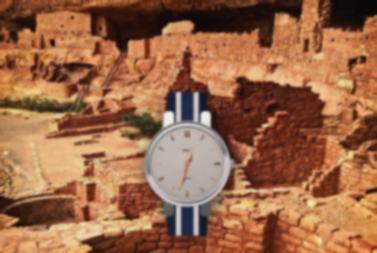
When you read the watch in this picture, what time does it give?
12:33
